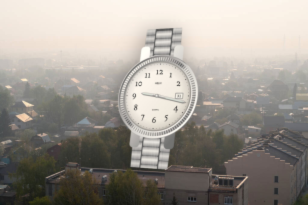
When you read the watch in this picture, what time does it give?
9:17
